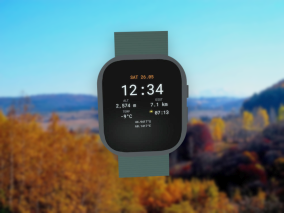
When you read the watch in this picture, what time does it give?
12:34
